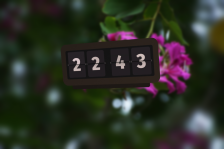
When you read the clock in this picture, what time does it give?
22:43
